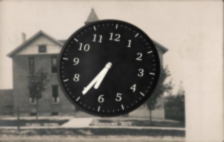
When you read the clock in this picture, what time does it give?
6:35
